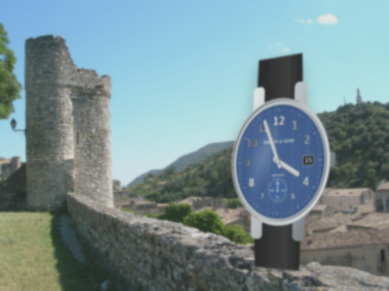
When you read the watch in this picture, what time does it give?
3:56
